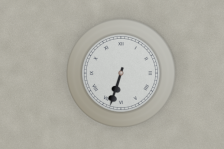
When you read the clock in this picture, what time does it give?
6:33
